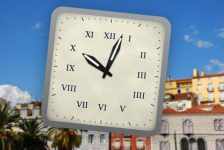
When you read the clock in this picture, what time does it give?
10:03
